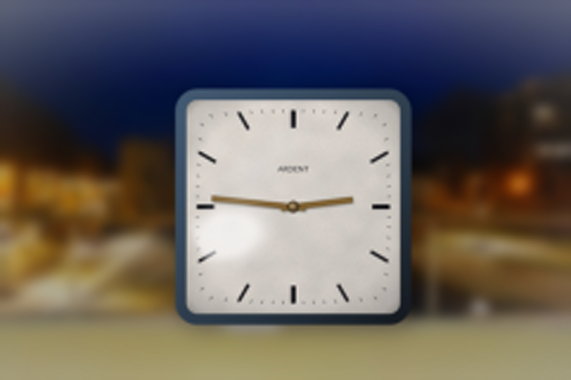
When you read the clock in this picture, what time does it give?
2:46
